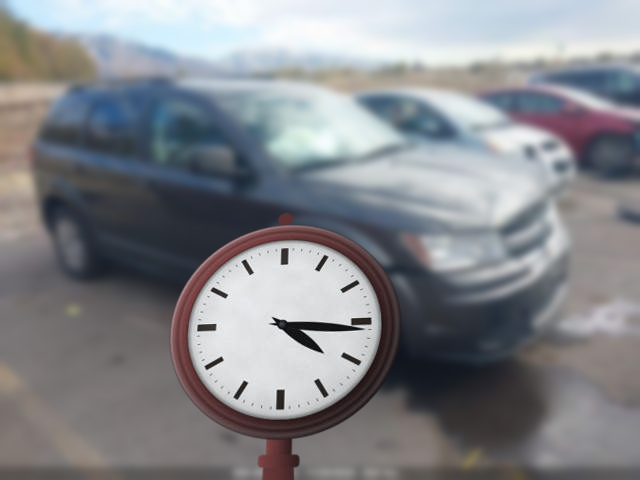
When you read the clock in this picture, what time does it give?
4:16
